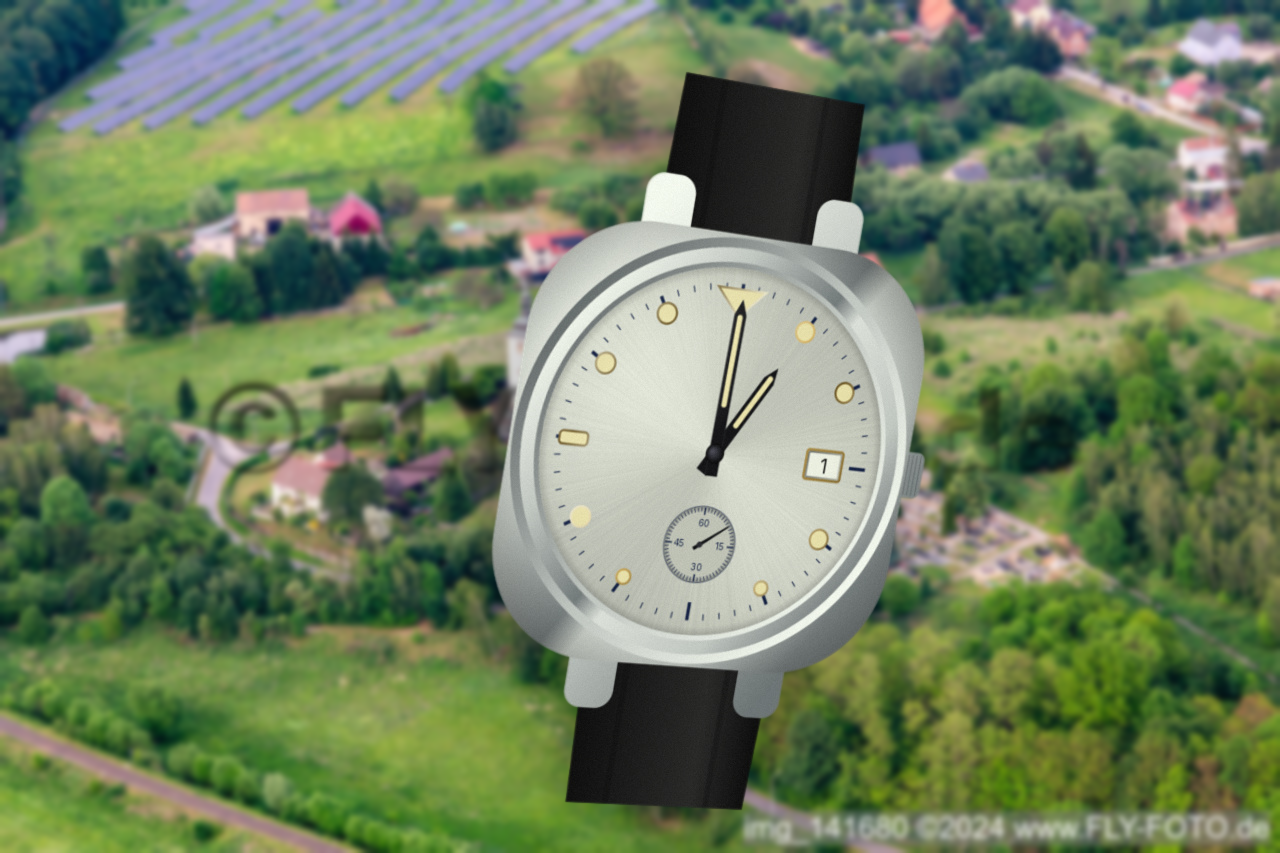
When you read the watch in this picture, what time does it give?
1:00:09
